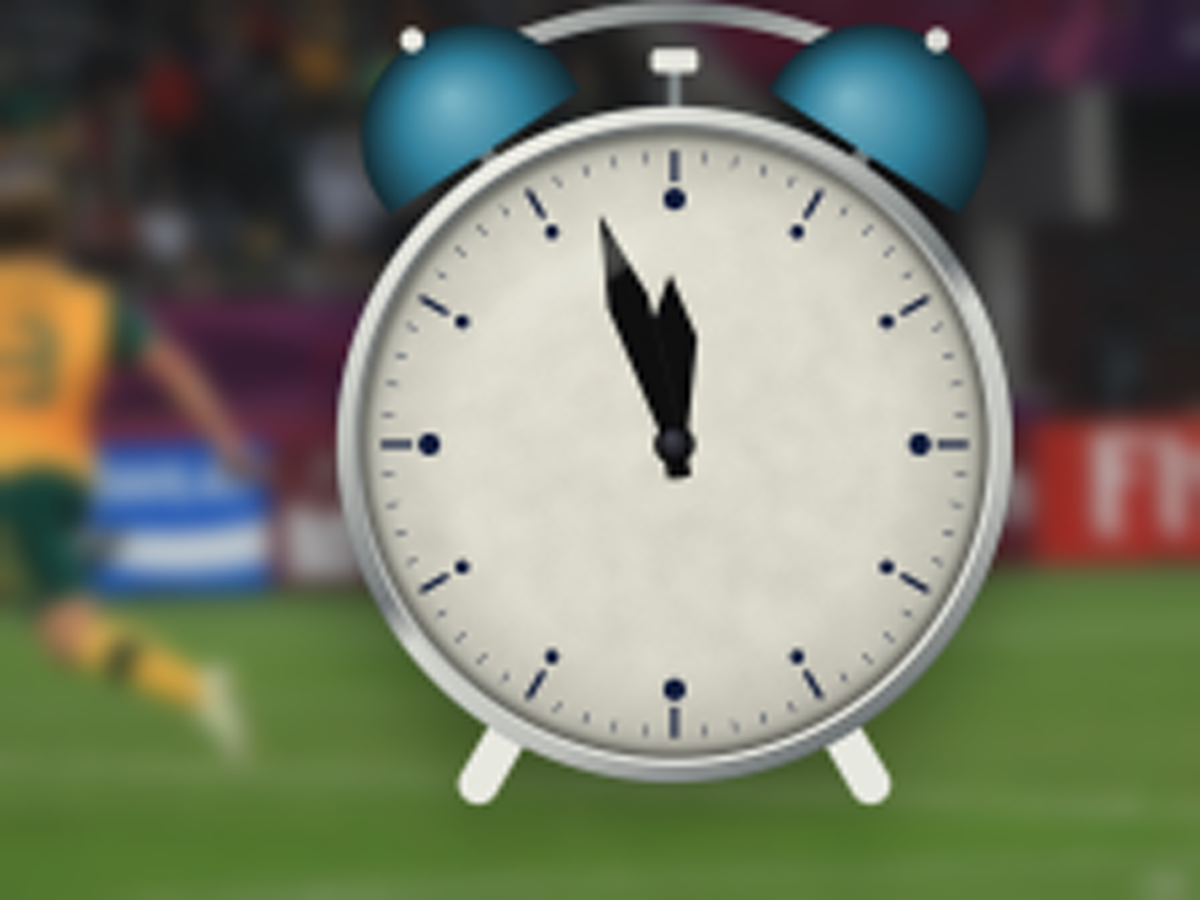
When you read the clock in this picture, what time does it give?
11:57
